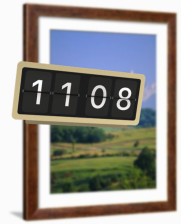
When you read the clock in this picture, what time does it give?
11:08
